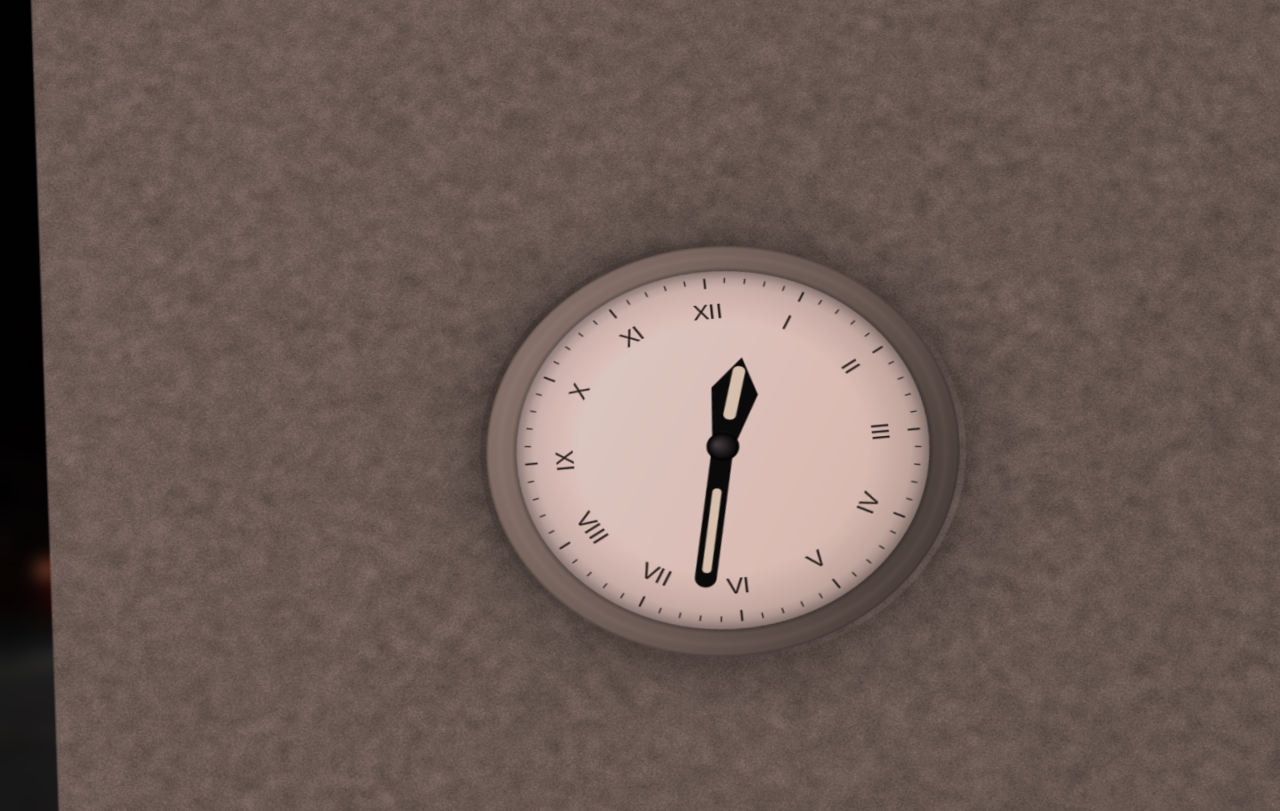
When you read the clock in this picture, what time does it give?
12:32
